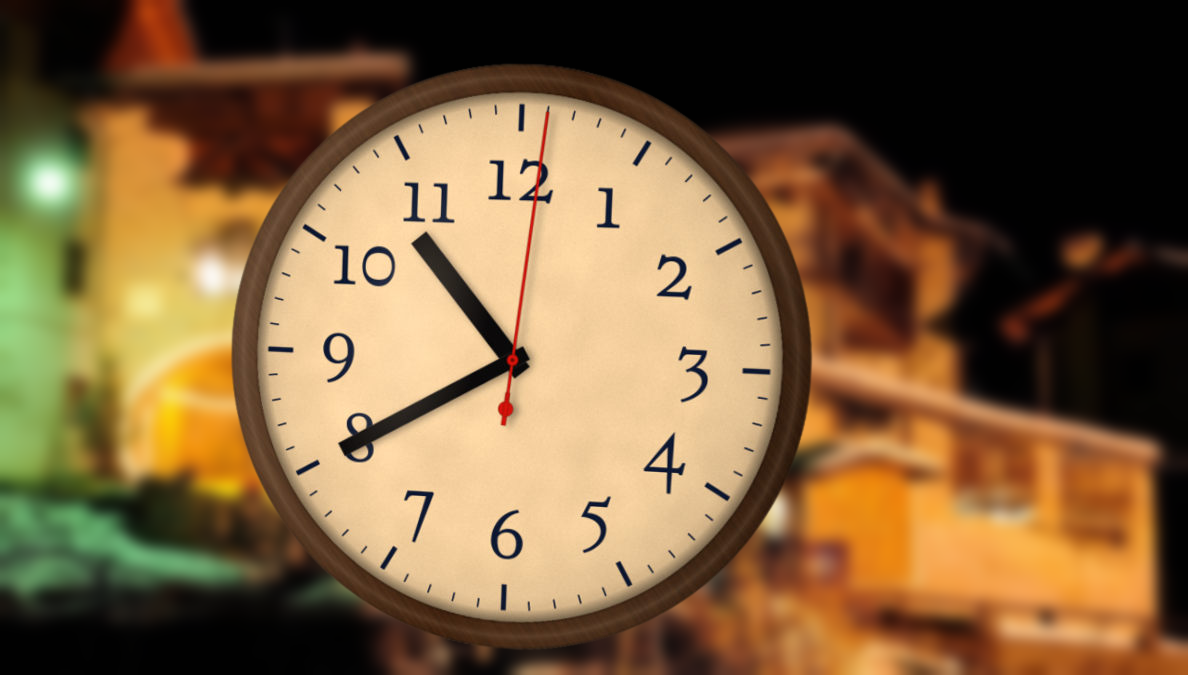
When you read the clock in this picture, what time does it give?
10:40:01
